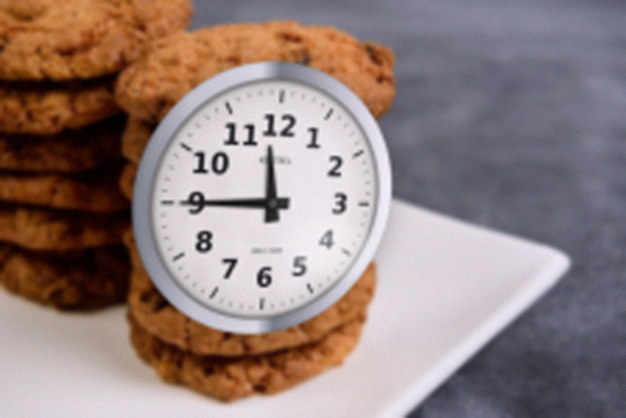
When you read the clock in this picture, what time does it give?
11:45
